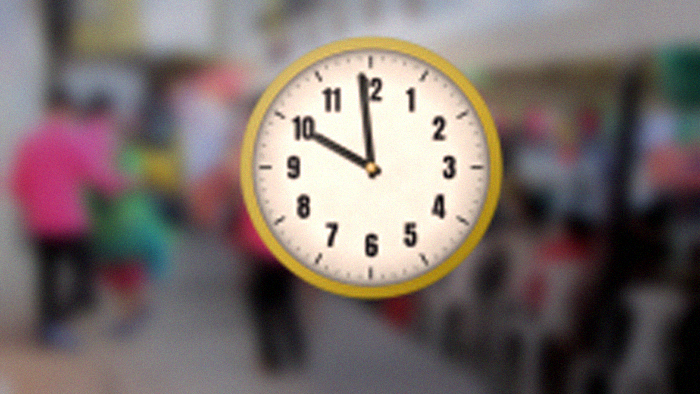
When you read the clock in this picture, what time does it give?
9:59
